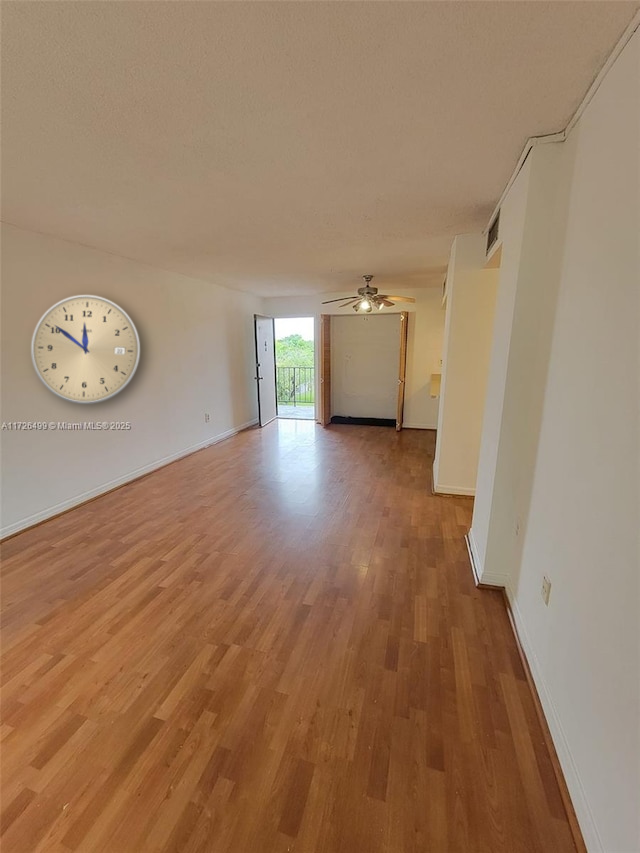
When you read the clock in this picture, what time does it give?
11:51
